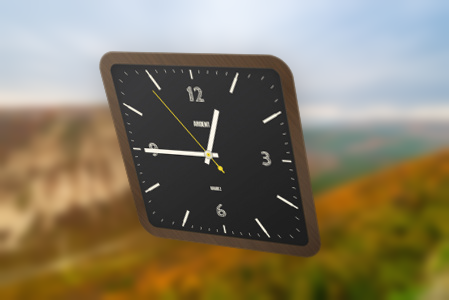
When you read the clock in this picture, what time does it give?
12:44:54
